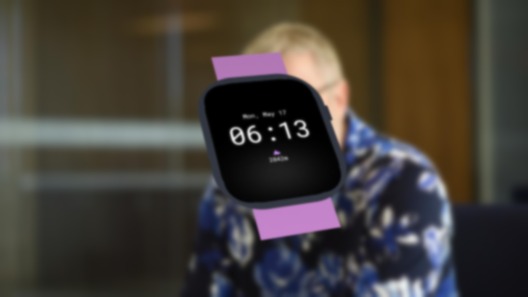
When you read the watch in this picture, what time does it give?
6:13
